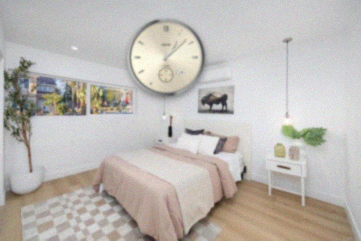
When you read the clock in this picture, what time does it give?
1:08
